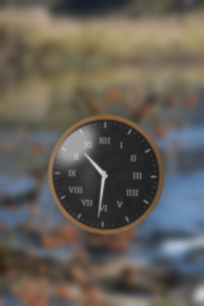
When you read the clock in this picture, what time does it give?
10:31
